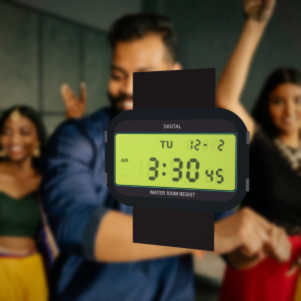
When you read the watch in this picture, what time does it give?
3:30:45
